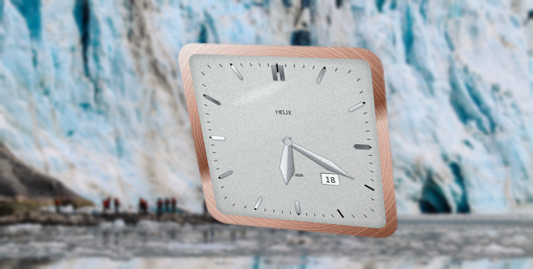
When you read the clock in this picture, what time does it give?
6:20
